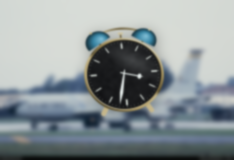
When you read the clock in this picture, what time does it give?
3:32
